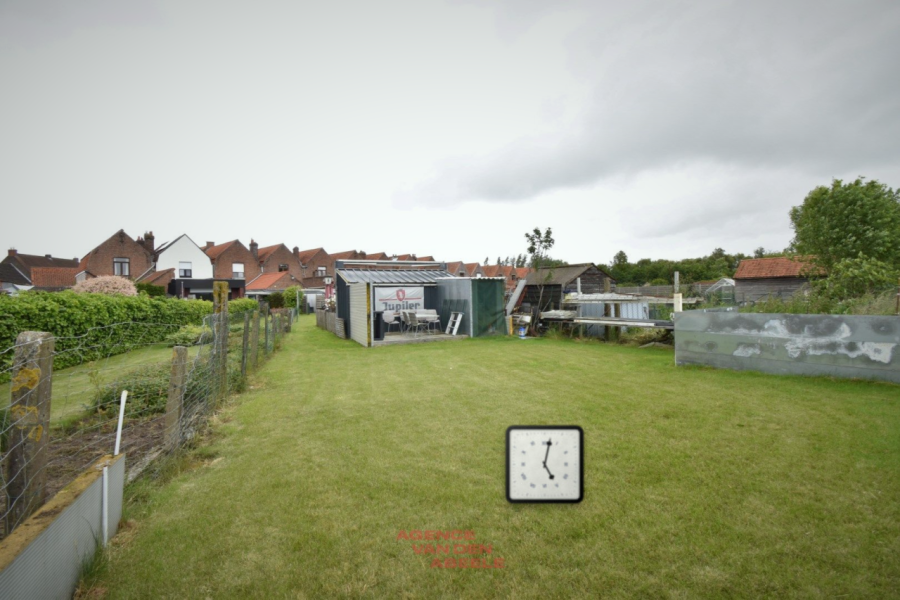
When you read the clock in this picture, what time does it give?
5:02
